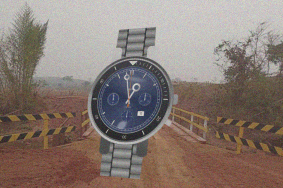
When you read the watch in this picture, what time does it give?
12:58
